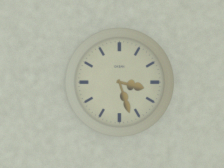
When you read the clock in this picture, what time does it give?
3:27
